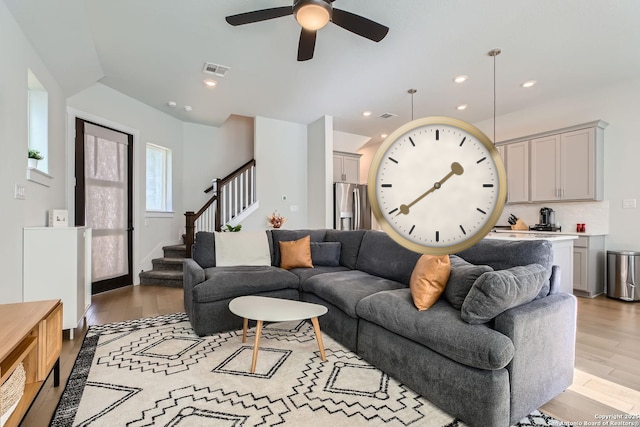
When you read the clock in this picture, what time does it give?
1:39
